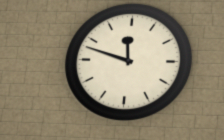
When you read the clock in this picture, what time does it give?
11:48
